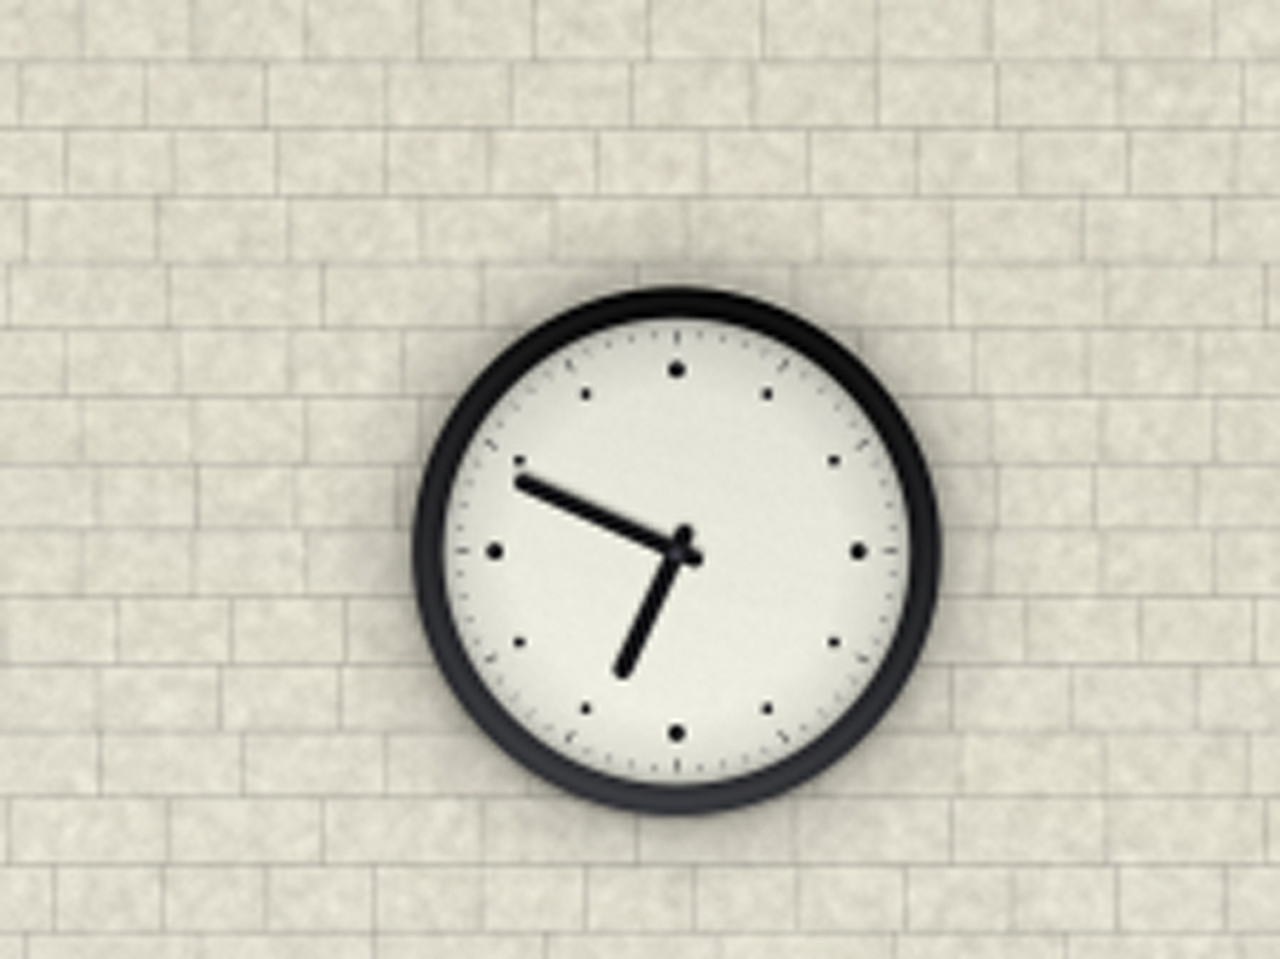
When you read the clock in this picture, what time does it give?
6:49
